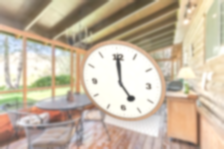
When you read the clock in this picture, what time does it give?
5:00
